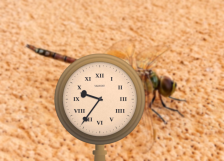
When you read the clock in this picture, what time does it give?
9:36
